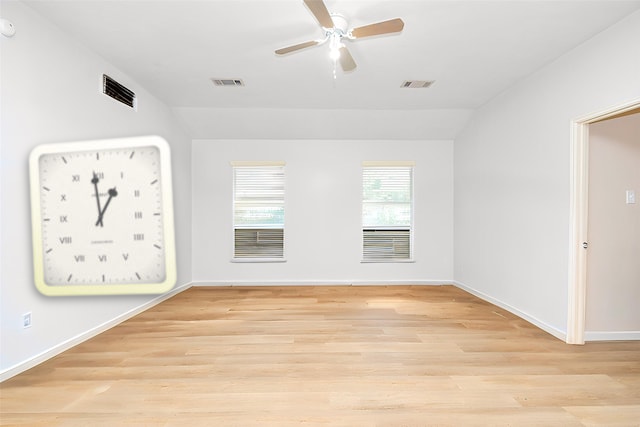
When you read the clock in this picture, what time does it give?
12:59
